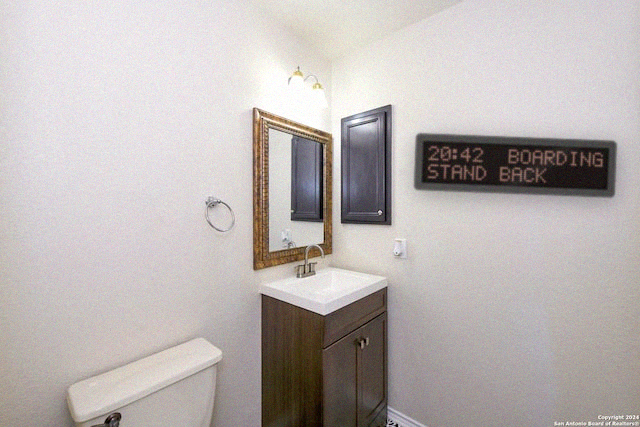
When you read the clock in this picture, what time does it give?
20:42
